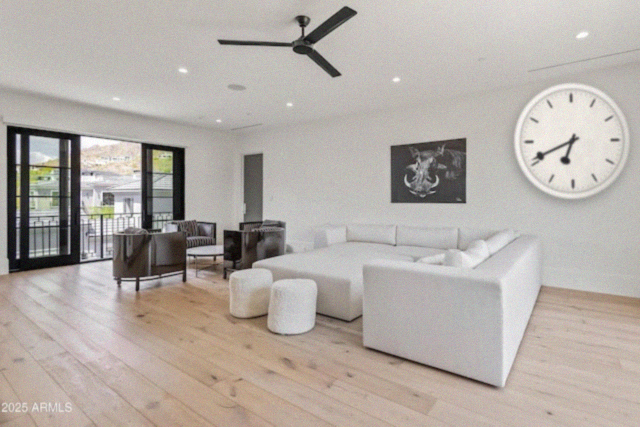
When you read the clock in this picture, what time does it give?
6:41
